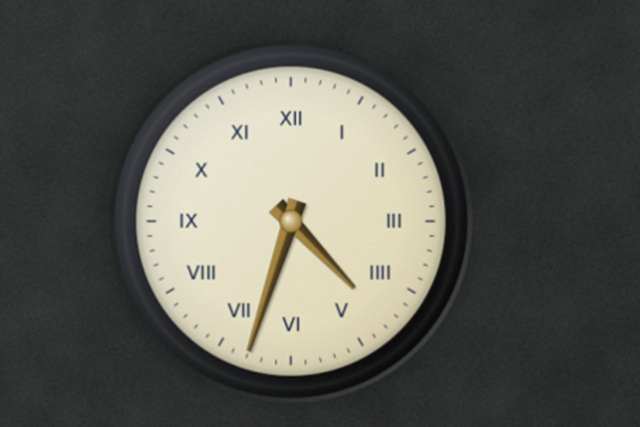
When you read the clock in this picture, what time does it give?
4:33
